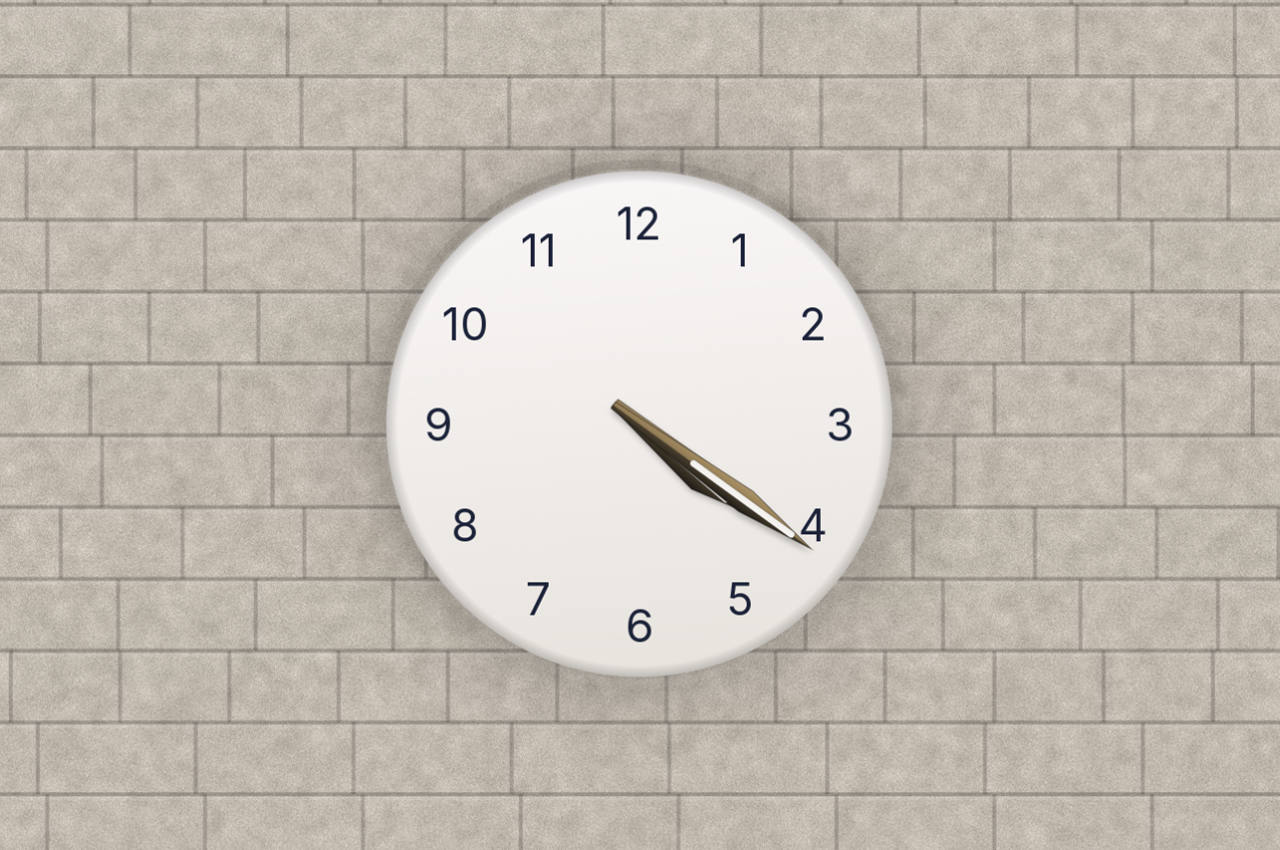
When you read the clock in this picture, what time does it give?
4:21
